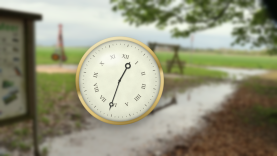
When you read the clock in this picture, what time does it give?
12:31
